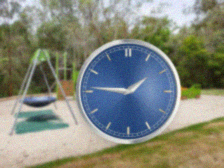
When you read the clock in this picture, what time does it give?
1:46
